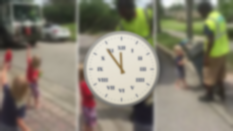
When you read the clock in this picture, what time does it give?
11:54
